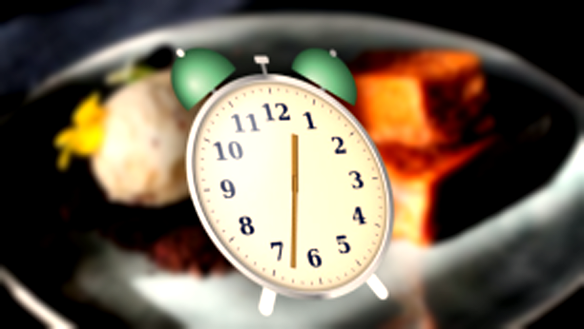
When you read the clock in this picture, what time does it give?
12:33
